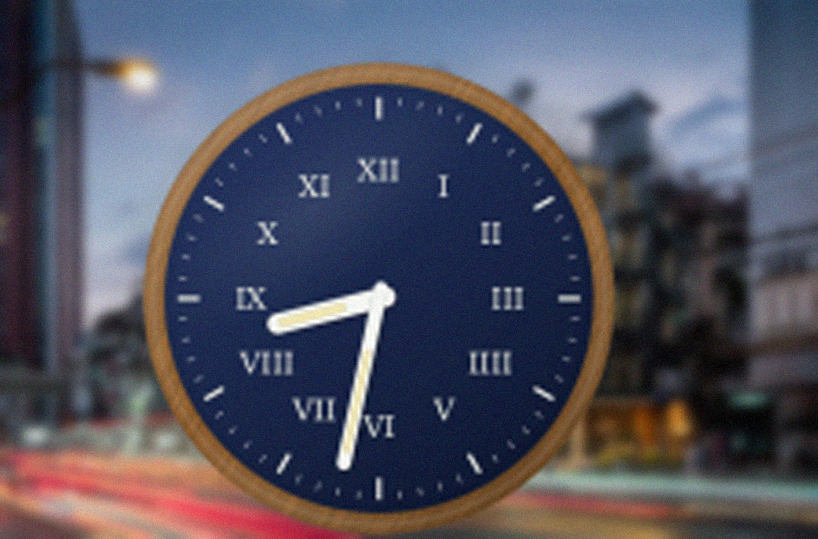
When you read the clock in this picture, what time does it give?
8:32
